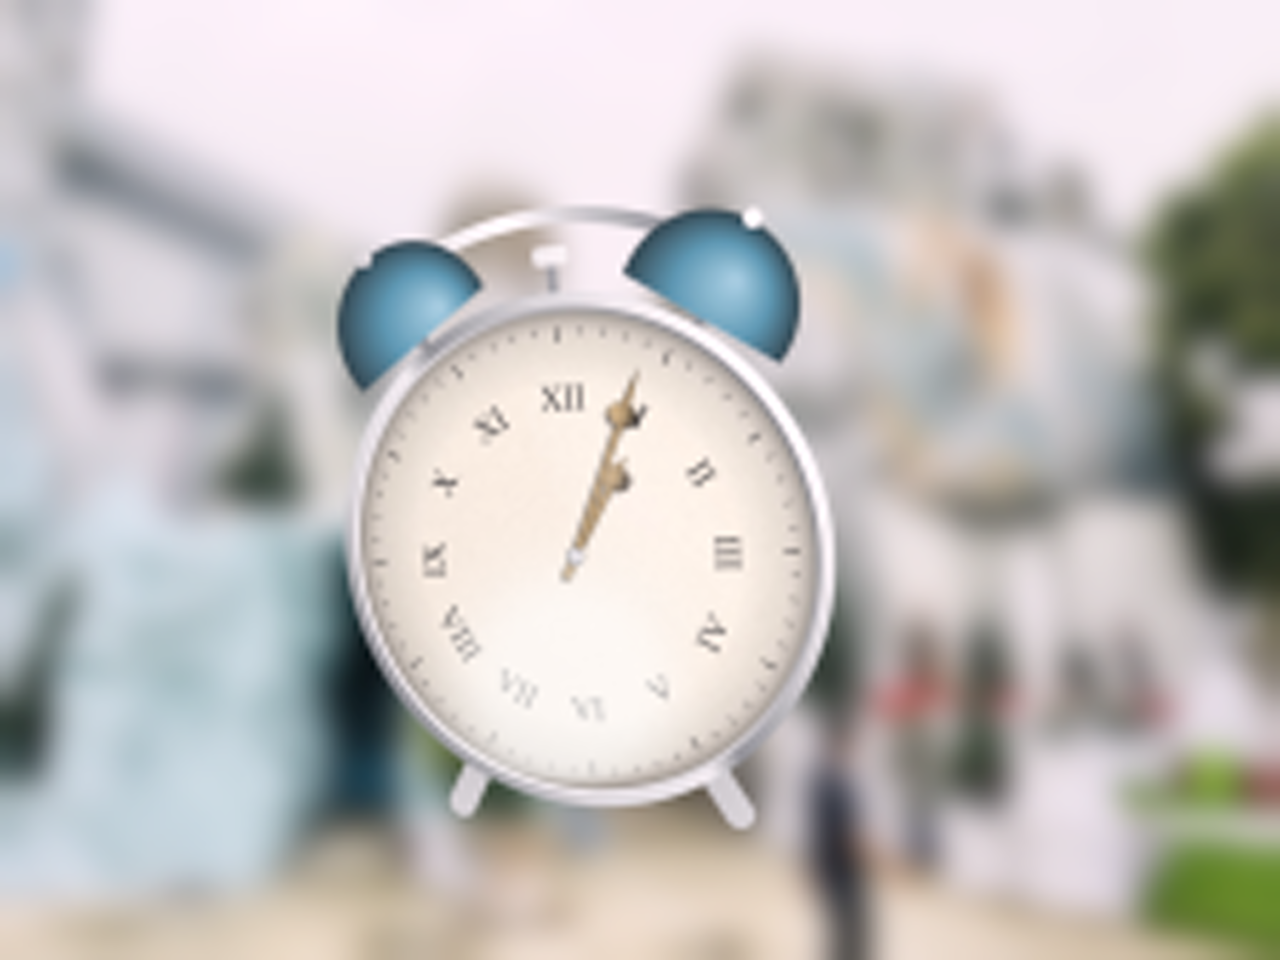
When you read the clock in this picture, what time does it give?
1:04
